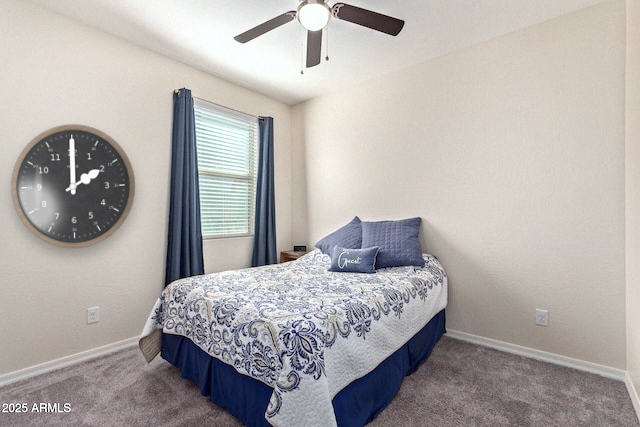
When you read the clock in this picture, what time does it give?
2:00
